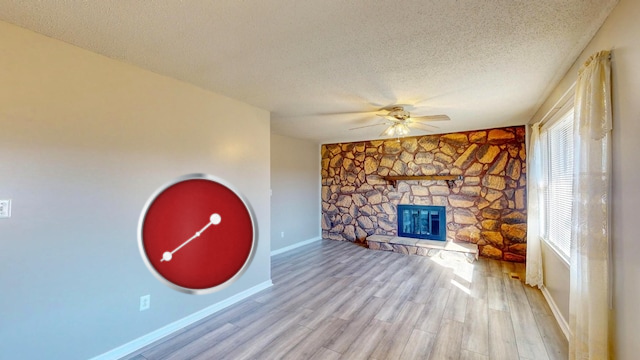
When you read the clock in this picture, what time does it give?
1:39
